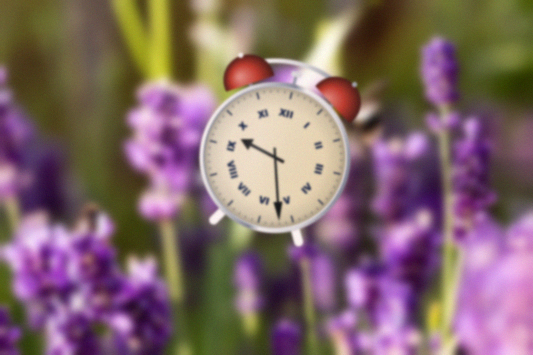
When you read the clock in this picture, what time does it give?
9:27
